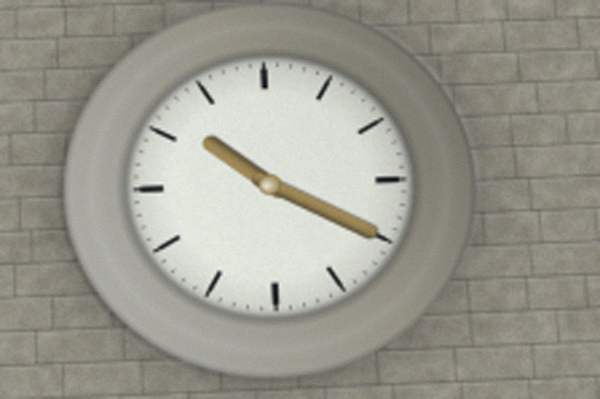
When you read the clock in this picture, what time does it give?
10:20
